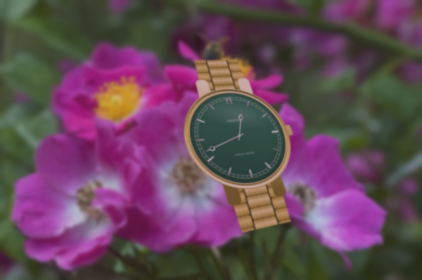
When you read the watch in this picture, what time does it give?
12:42
